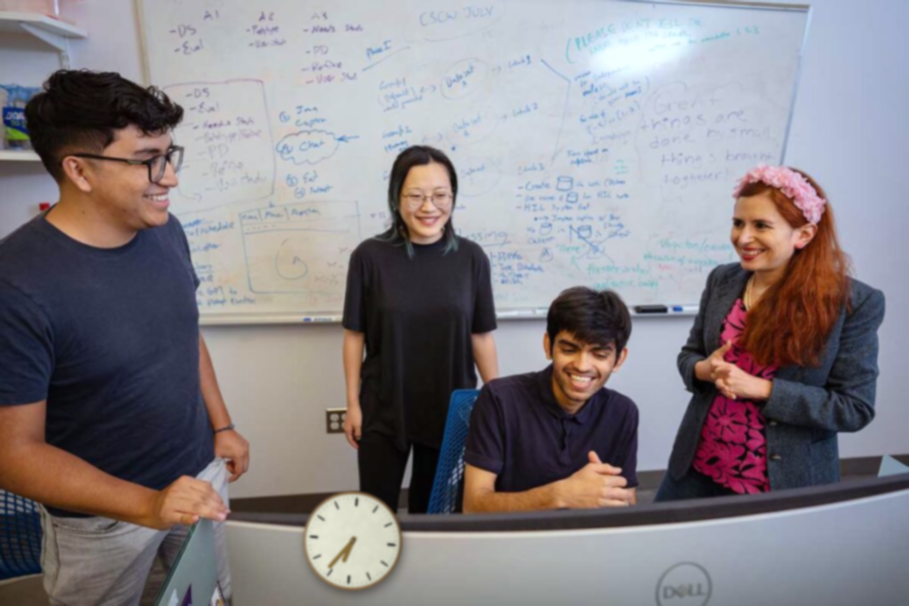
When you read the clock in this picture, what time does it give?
6:36
